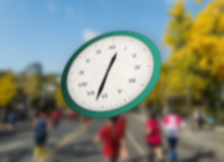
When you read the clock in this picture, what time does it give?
12:32
